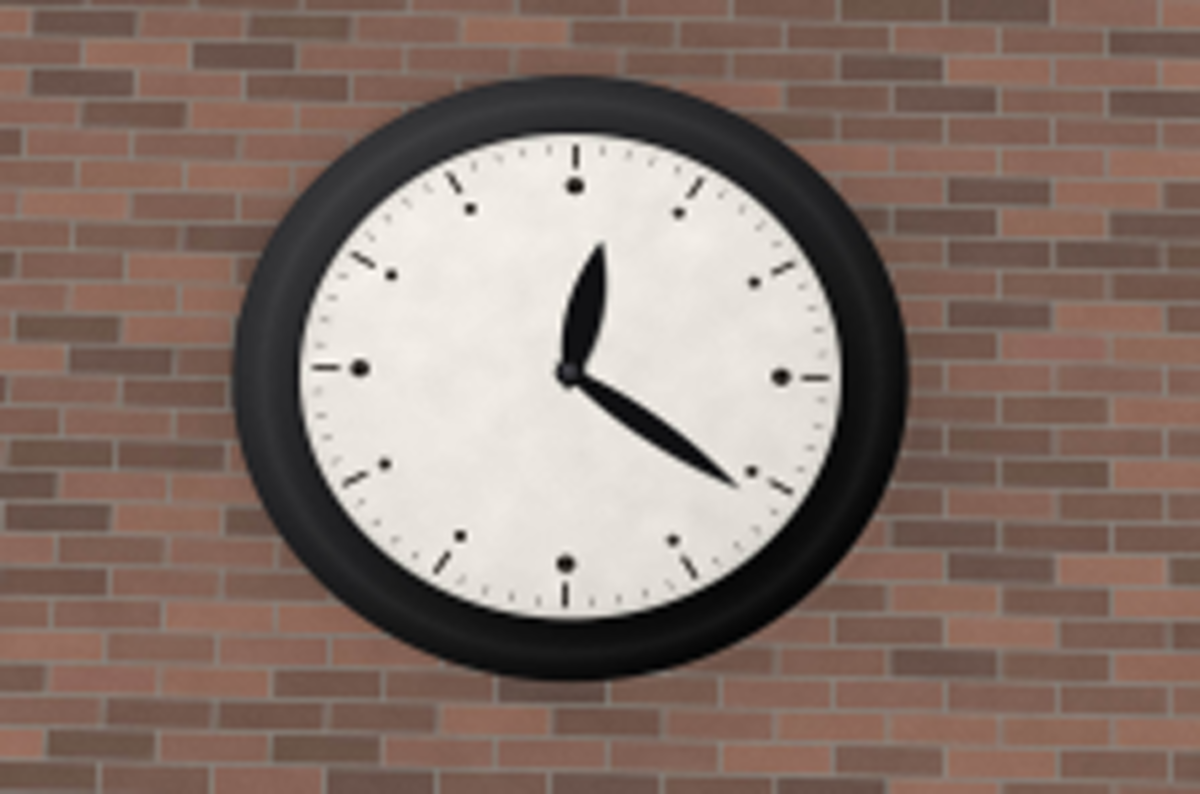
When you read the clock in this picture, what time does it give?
12:21
